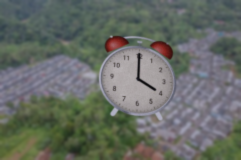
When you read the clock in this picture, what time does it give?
4:00
